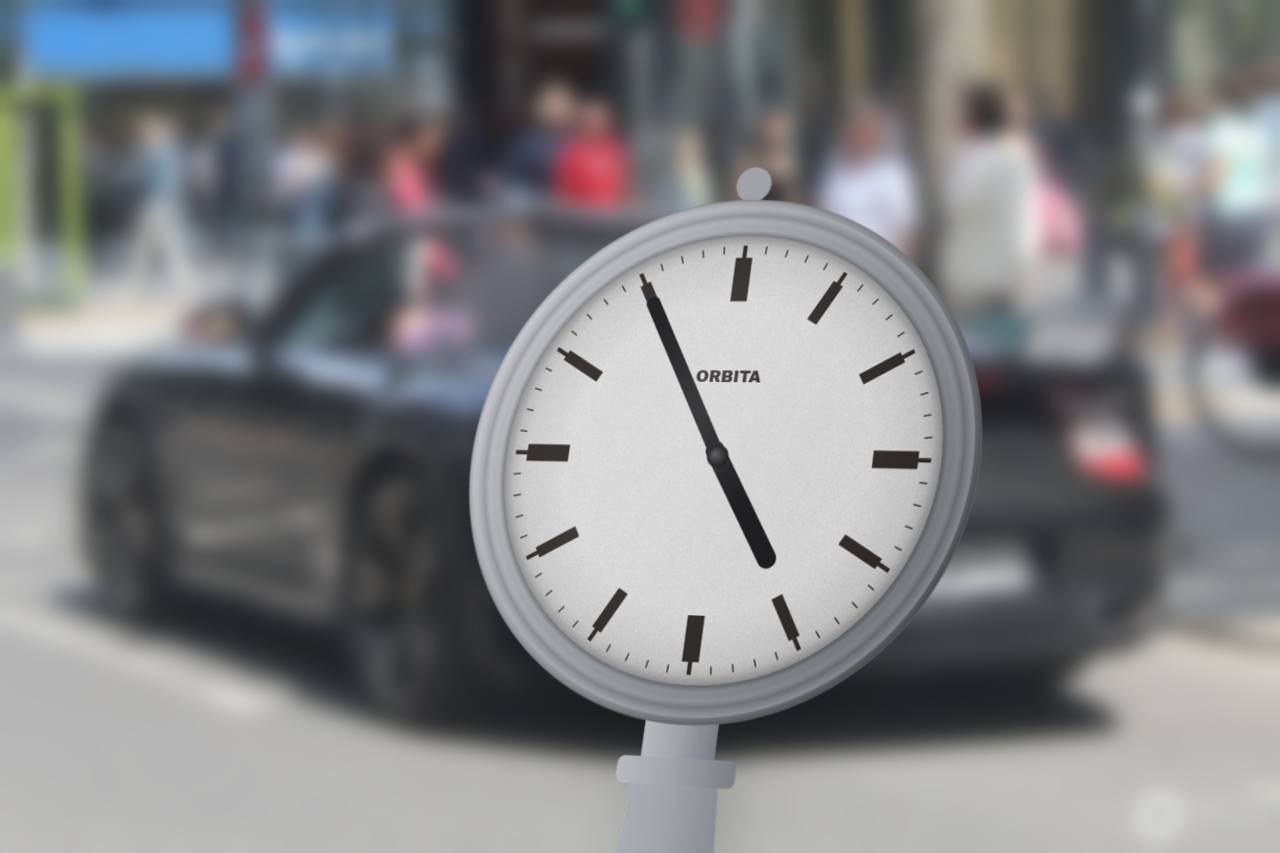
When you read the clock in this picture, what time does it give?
4:55
